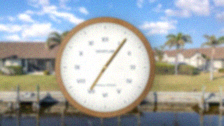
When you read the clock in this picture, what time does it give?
7:06
